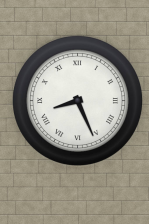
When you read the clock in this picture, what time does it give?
8:26
